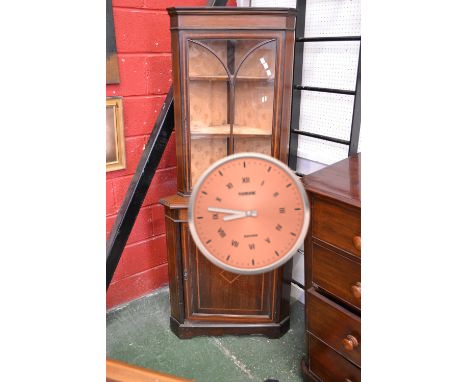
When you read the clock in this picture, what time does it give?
8:47
